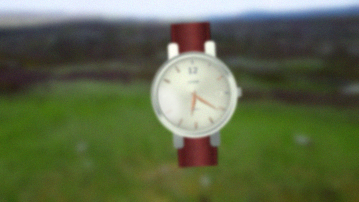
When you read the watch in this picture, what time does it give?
6:21
